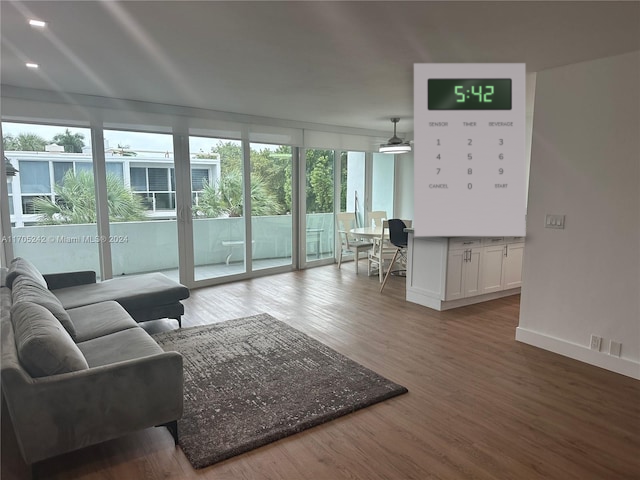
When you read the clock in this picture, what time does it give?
5:42
